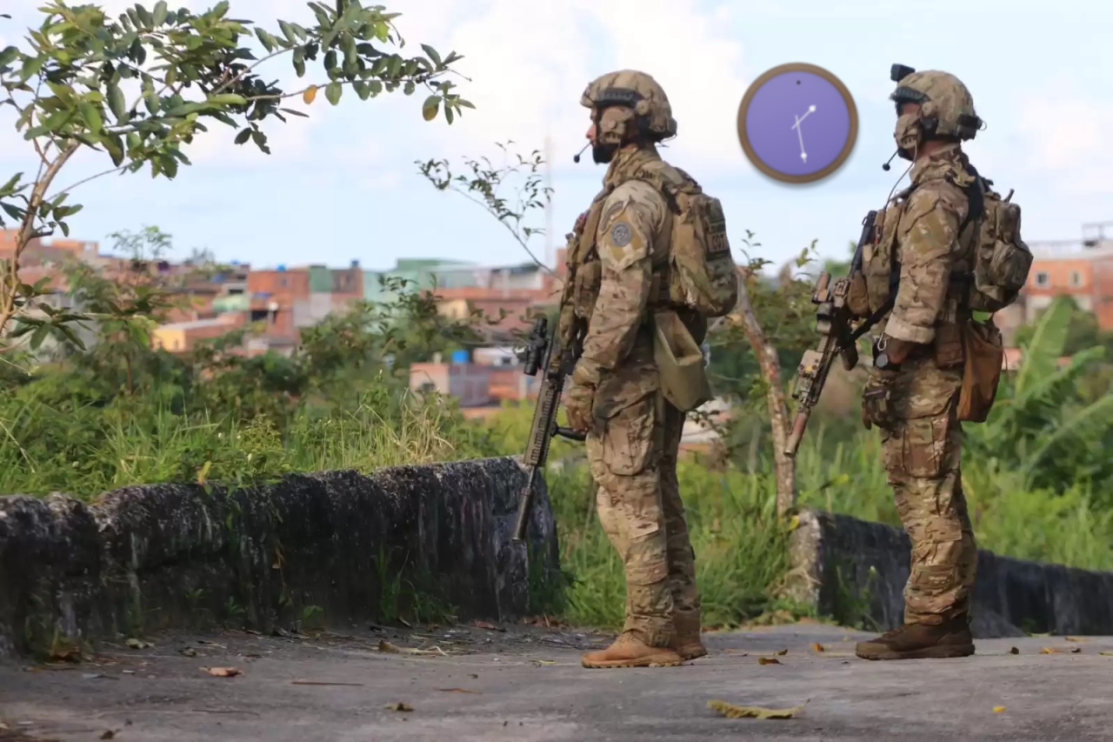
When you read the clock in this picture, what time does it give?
1:28
